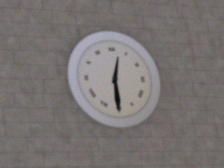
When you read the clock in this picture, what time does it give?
12:30
